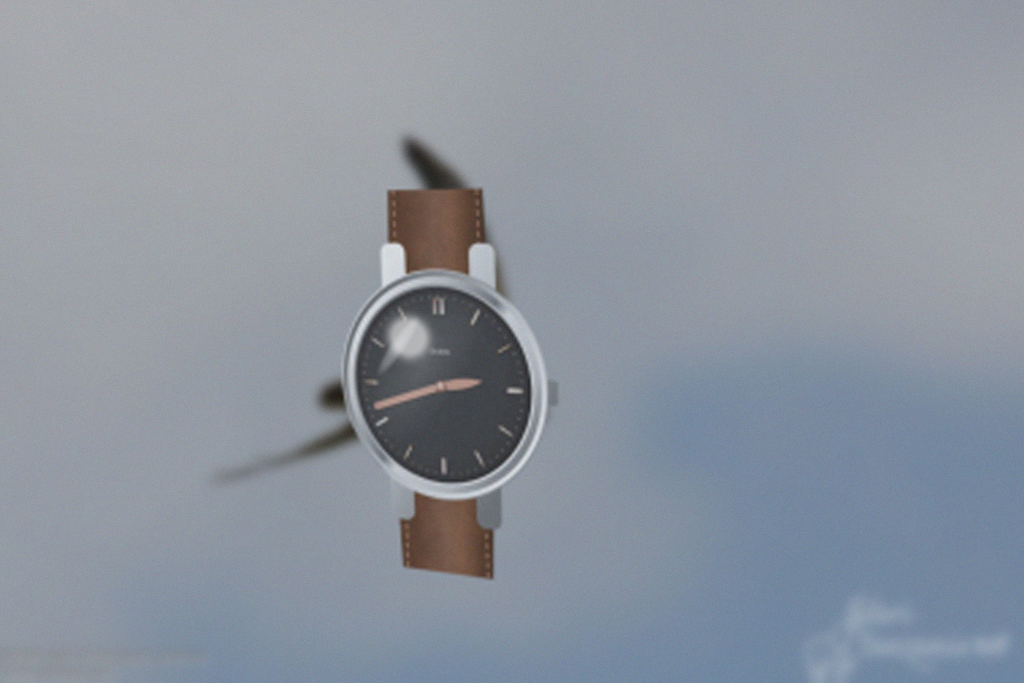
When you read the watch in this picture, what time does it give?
2:42
